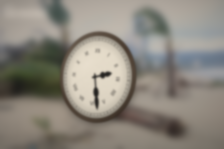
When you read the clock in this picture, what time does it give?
2:28
